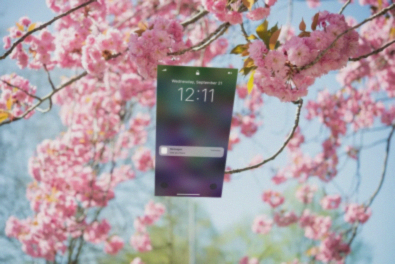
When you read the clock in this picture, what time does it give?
12:11
